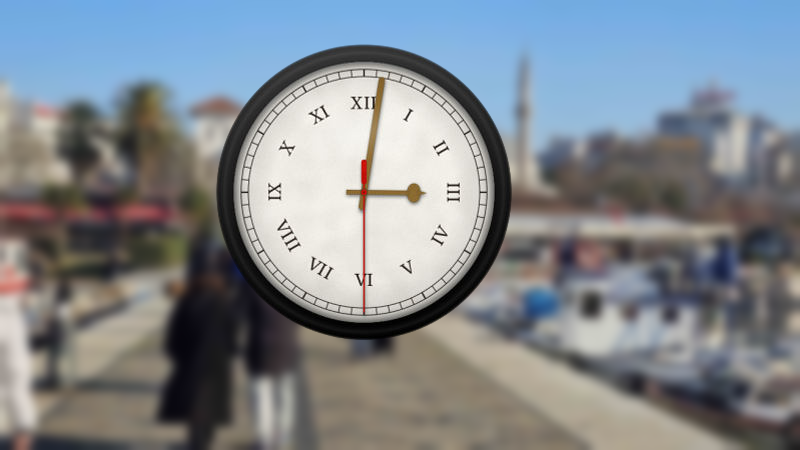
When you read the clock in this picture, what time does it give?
3:01:30
